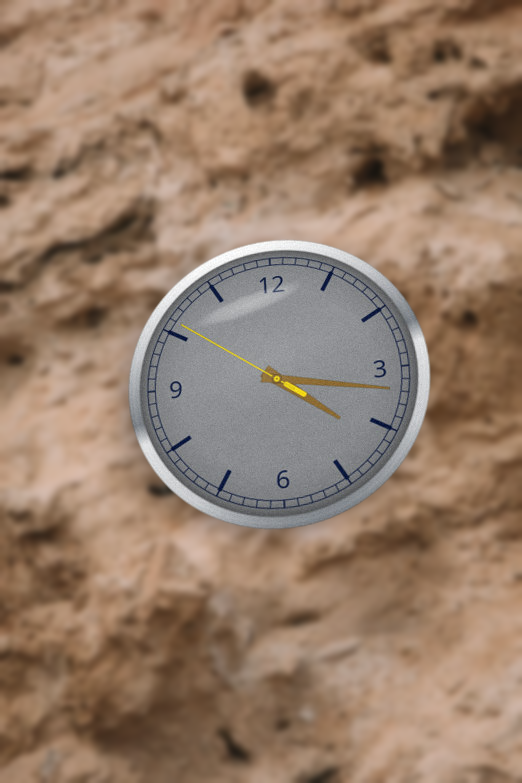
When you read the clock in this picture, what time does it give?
4:16:51
